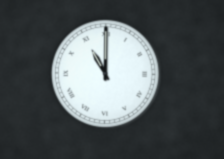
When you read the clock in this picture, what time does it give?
11:00
